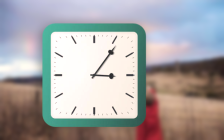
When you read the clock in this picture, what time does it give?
3:06
